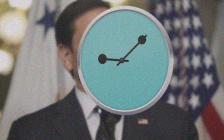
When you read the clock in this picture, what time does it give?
9:08
